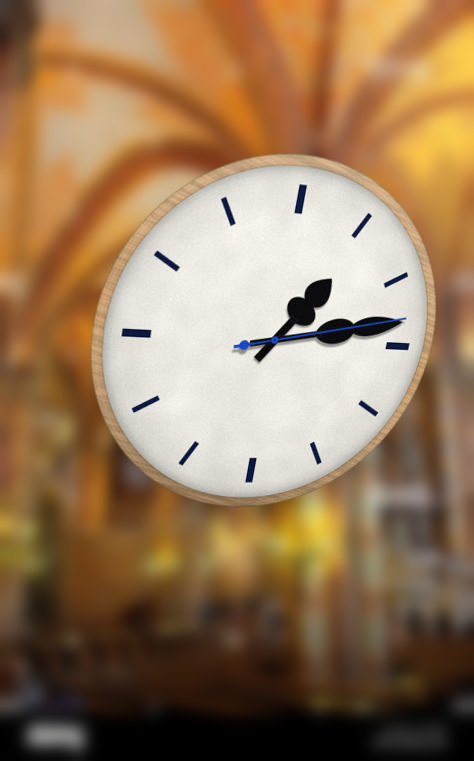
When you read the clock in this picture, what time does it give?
1:13:13
